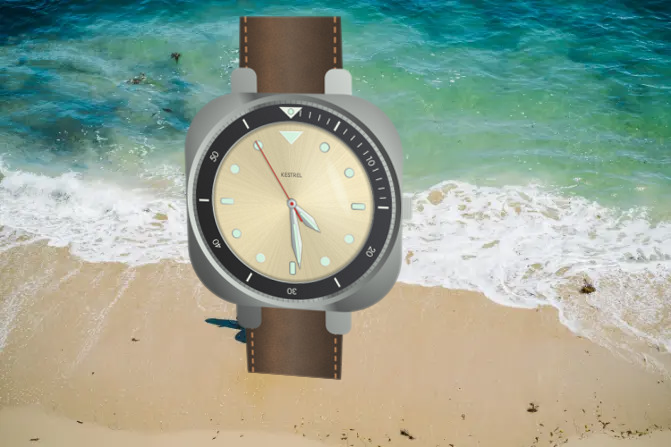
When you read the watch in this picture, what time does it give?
4:28:55
